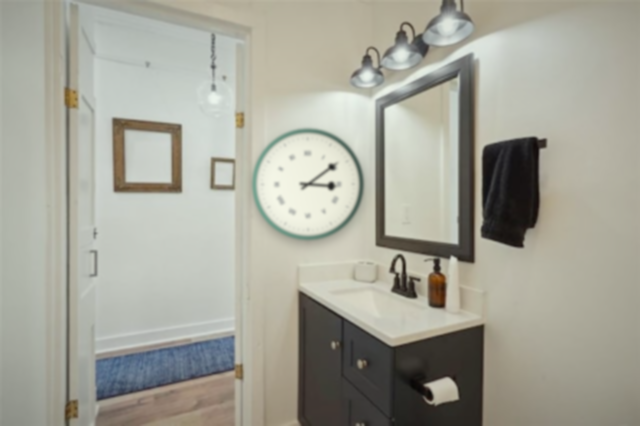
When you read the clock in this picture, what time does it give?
3:09
